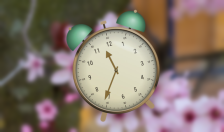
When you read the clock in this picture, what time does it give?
11:36
